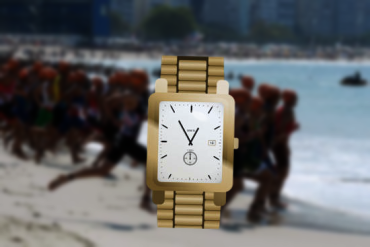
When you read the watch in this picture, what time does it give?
12:55
